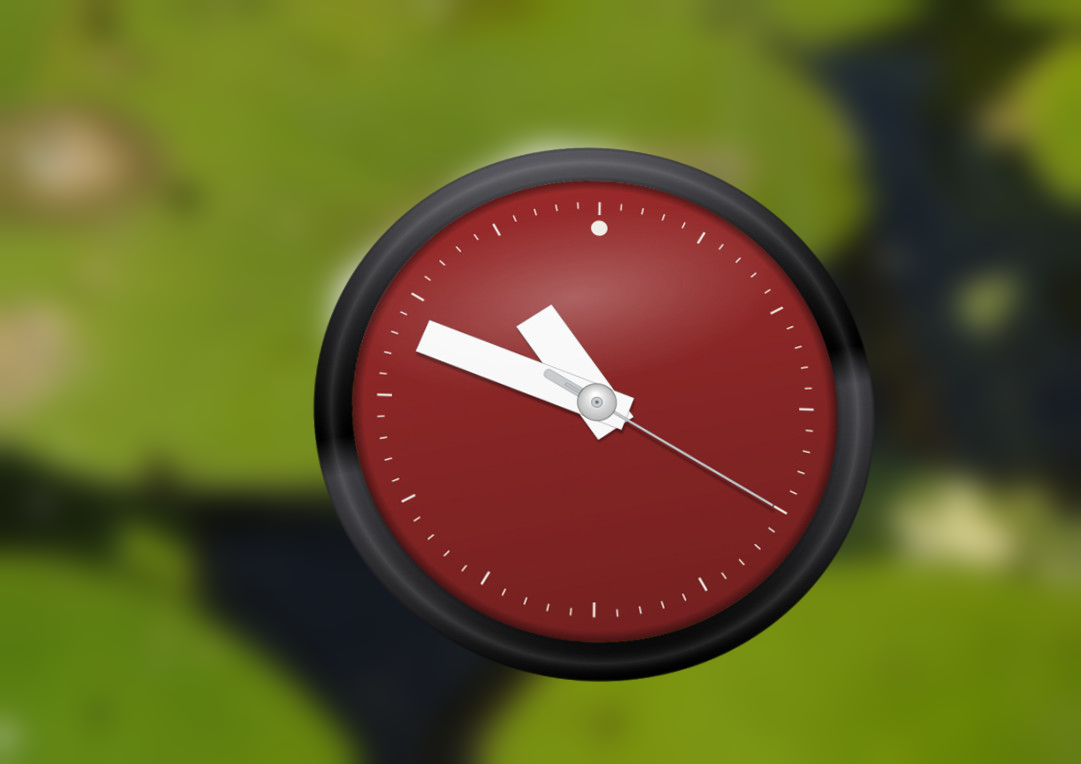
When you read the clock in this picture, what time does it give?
10:48:20
